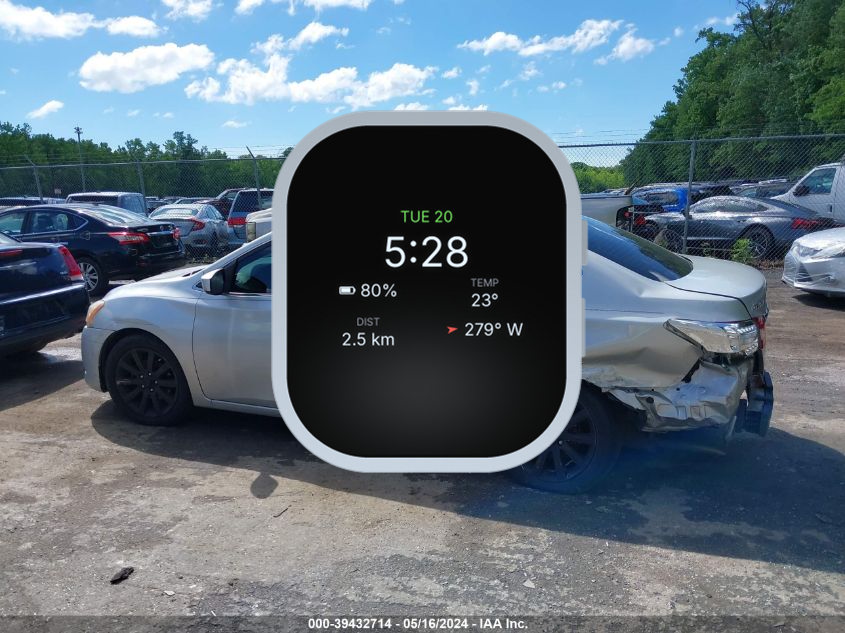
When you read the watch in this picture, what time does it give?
5:28
